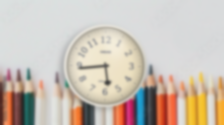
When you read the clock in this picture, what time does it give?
5:44
